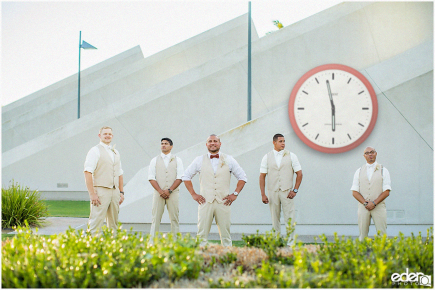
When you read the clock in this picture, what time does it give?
5:58
